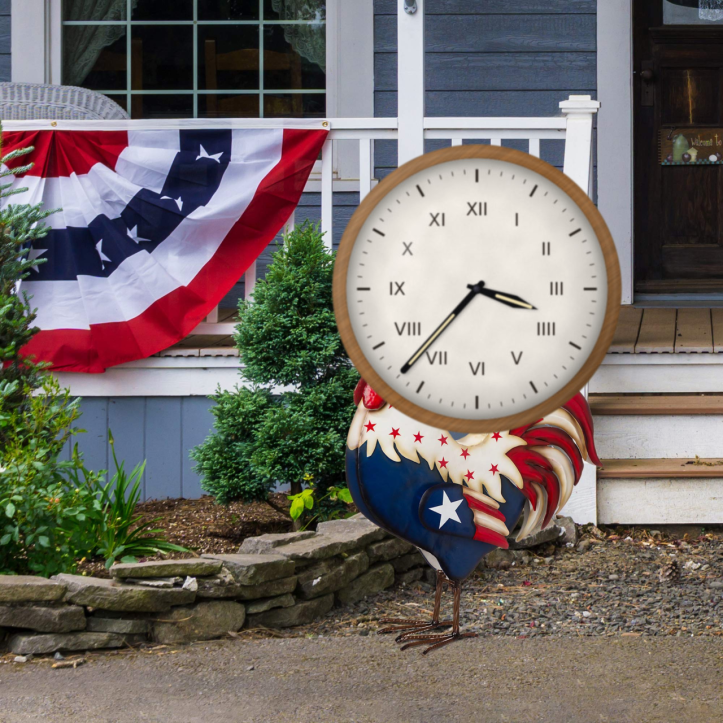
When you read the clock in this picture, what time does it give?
3:37
